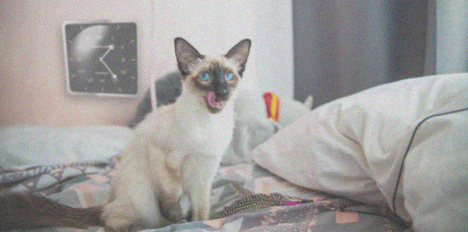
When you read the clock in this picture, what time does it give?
1:24
